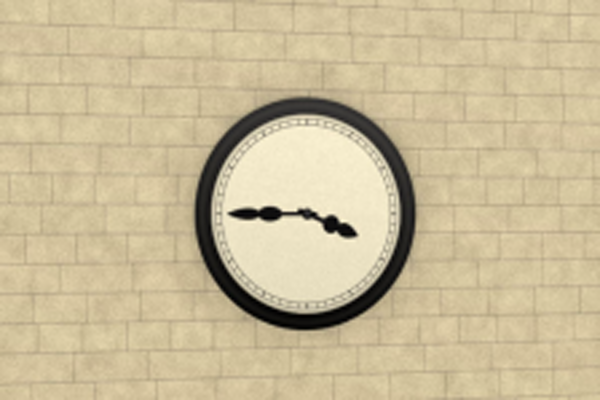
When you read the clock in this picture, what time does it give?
3:45
